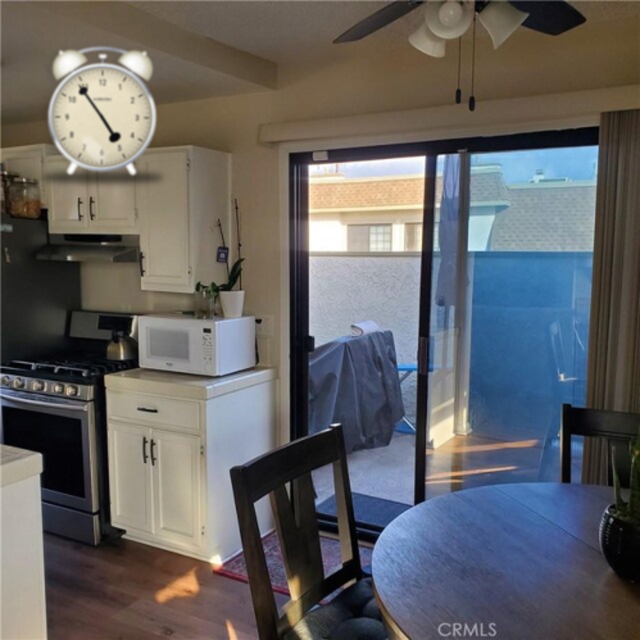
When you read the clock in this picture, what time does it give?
4:54
